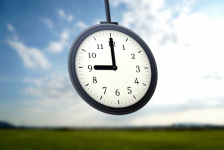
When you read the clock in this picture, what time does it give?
9:00
